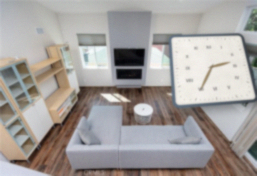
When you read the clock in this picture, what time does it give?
2:35
